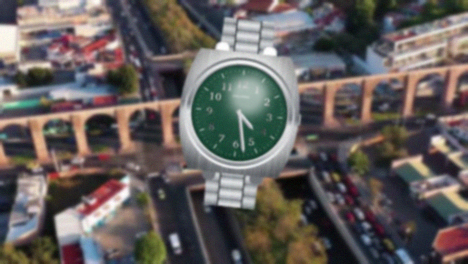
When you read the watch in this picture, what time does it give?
4:28
